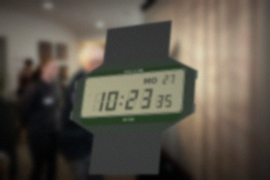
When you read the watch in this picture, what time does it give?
10:23:35
